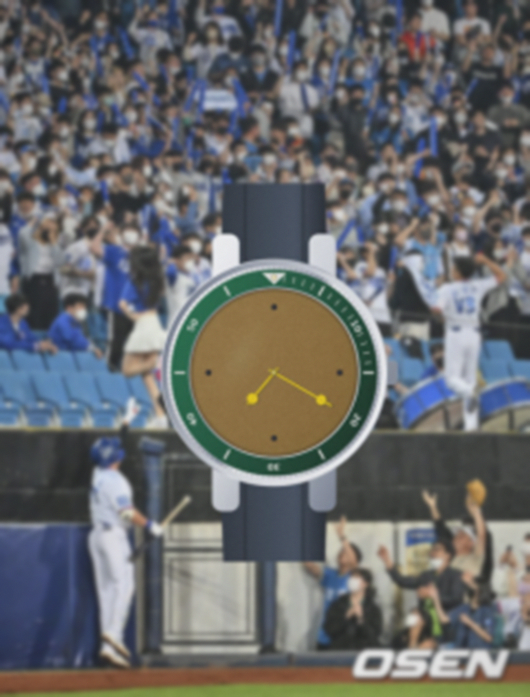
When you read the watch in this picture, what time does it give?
7:20
